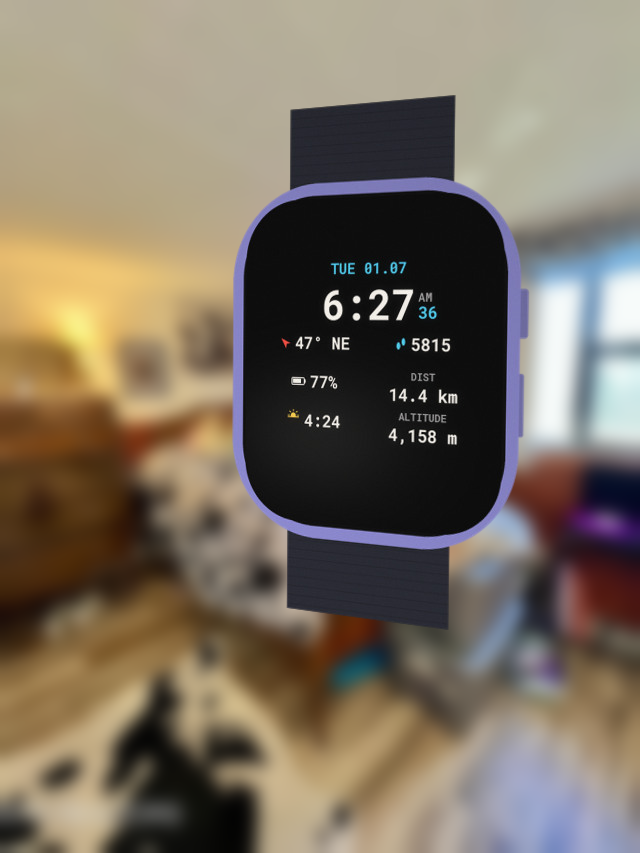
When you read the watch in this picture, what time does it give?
6:27:36
